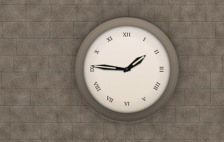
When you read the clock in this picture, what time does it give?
1:46
